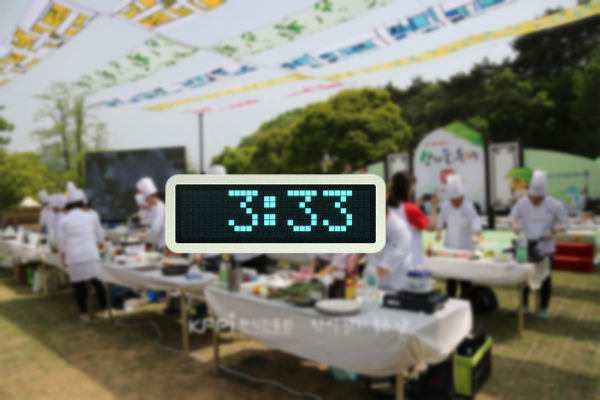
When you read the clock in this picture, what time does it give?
3:33
